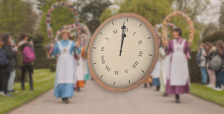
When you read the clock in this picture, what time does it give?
11:59
